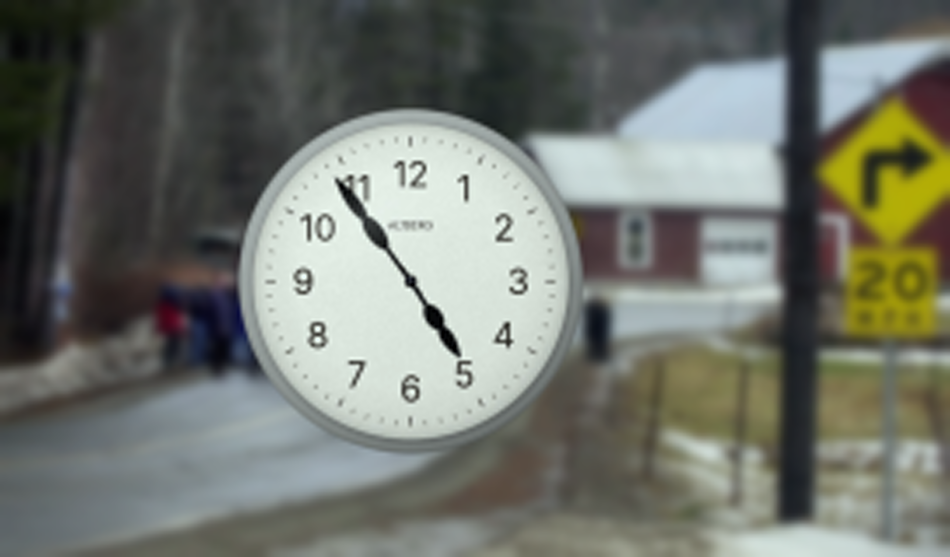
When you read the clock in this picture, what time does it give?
4:54
